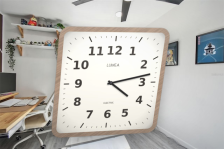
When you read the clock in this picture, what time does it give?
4:13
